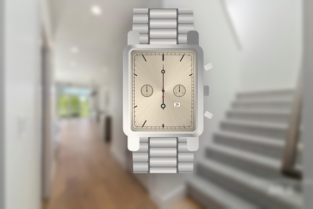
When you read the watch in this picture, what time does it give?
6:00
